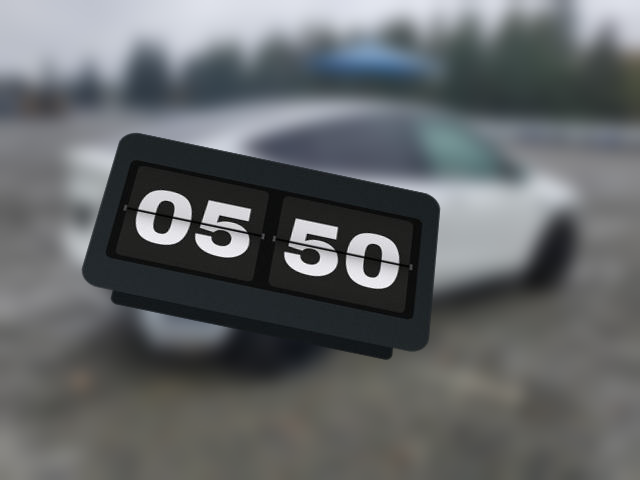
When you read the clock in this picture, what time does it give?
5:50
